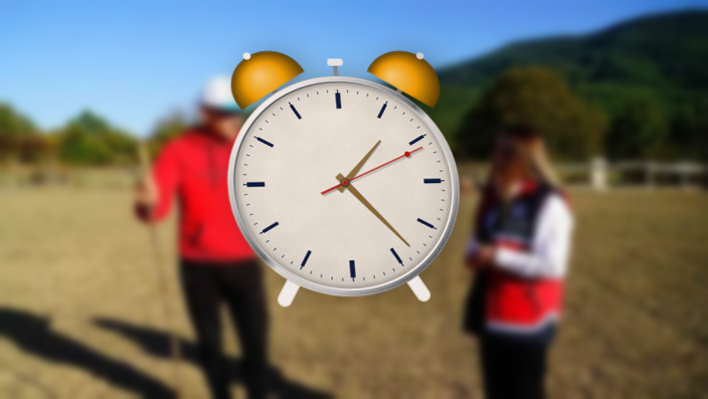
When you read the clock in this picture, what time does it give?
1:23:11
